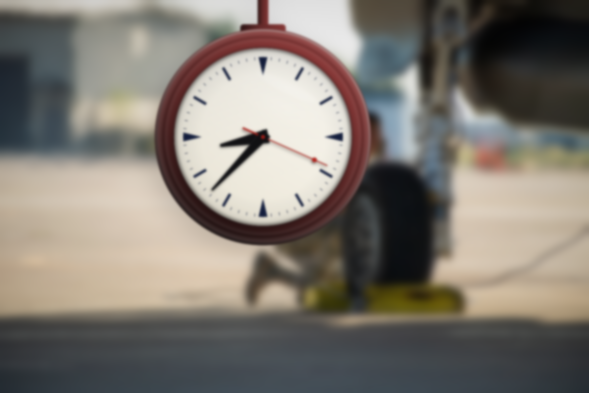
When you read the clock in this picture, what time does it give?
8:37:19
